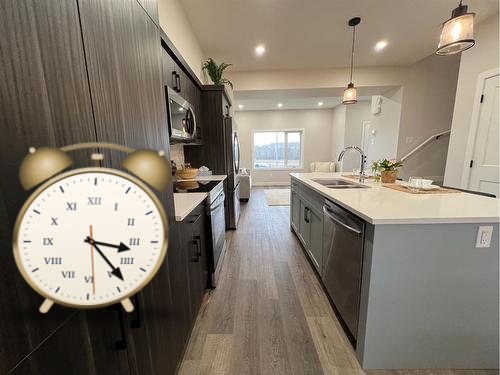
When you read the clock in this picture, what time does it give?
3:23:29
